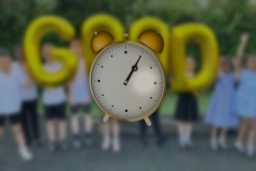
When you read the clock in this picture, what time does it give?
1:05
